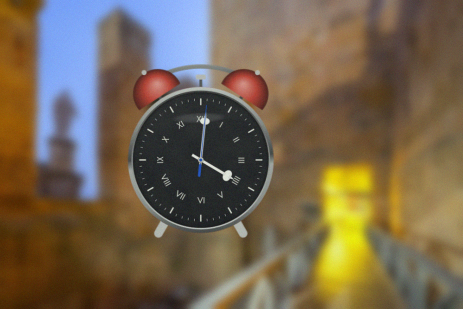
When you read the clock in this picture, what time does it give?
4:01:01
